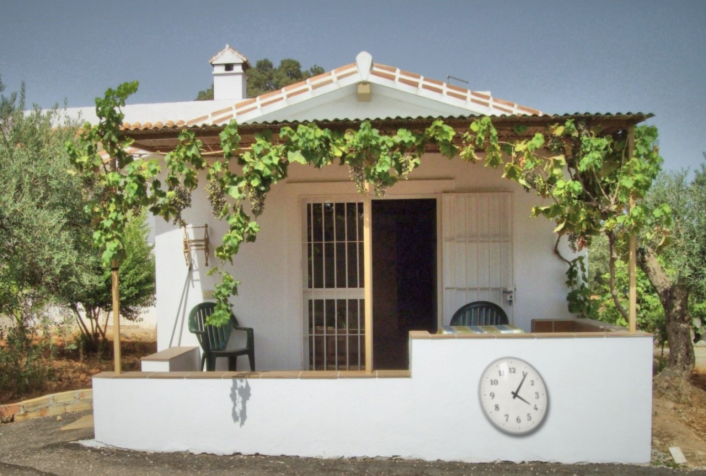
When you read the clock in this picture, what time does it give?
4:06
